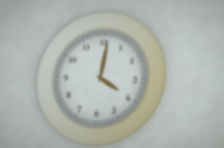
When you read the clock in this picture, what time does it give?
4:01
